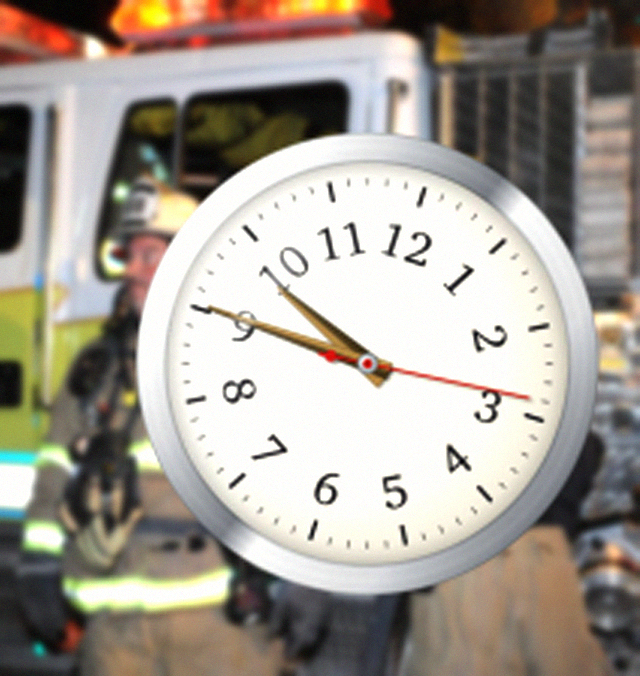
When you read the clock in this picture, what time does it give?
9:45:14
